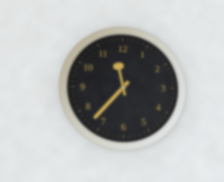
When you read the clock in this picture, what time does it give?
11:37
